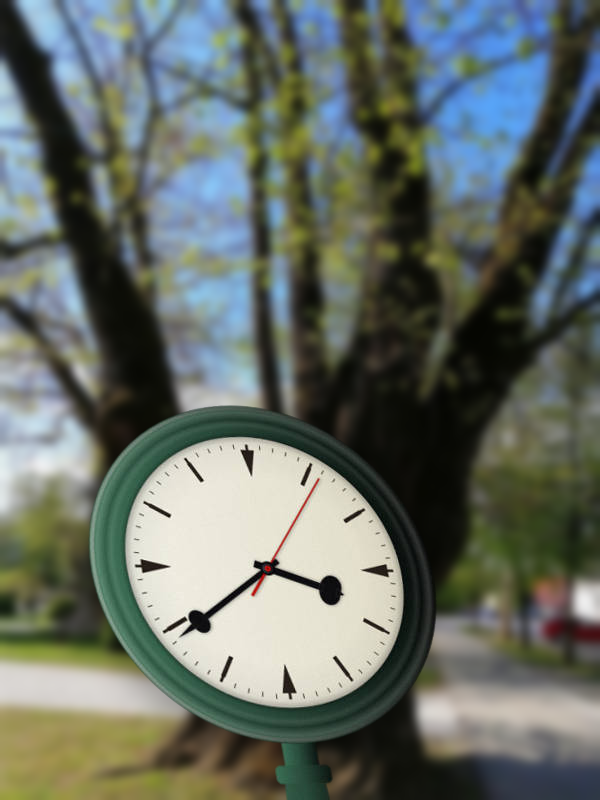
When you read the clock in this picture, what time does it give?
3:39:06
